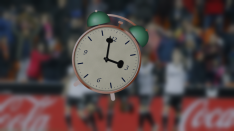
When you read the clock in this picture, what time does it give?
2:58
